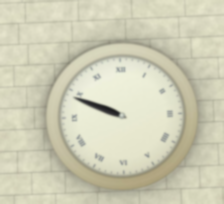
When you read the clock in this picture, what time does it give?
9:49
